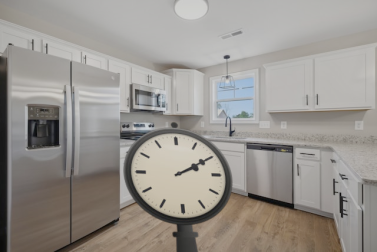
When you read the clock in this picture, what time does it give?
2:10
